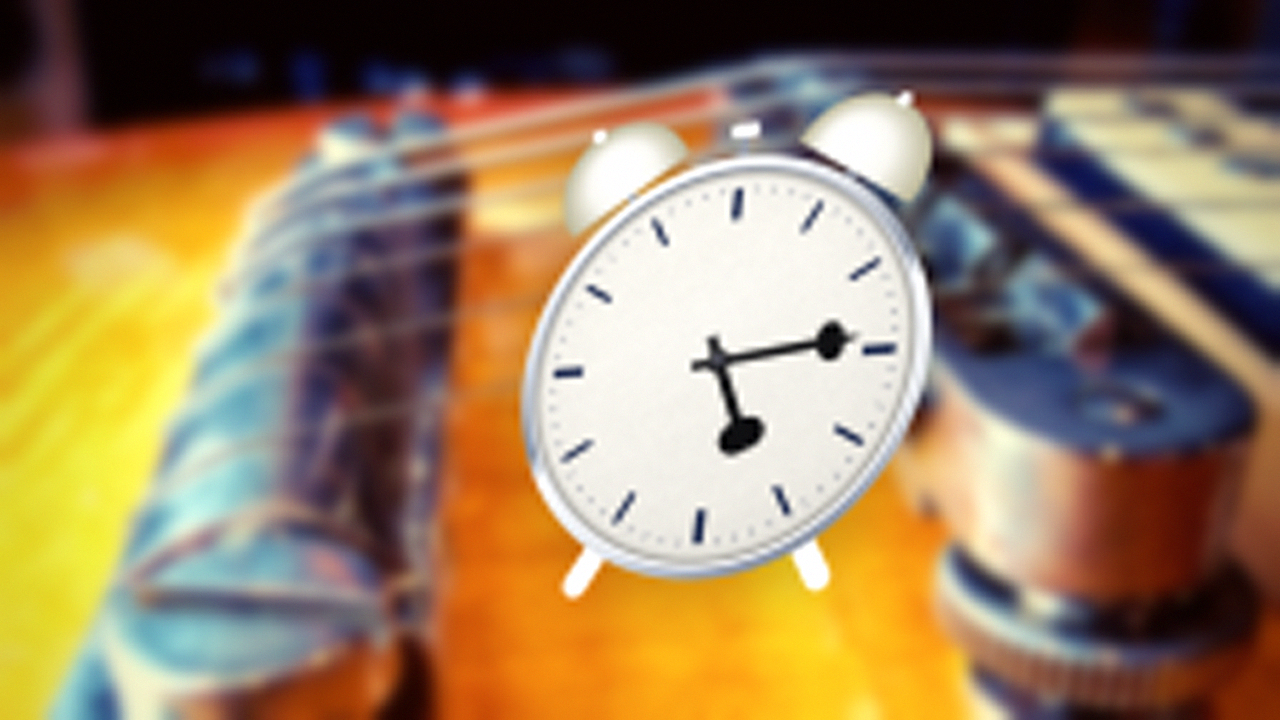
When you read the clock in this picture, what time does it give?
5:14
